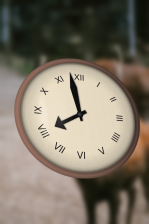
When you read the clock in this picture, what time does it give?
7:58
